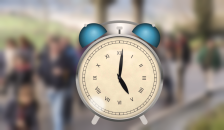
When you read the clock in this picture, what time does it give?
5:01
